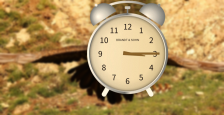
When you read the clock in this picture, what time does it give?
3:15
